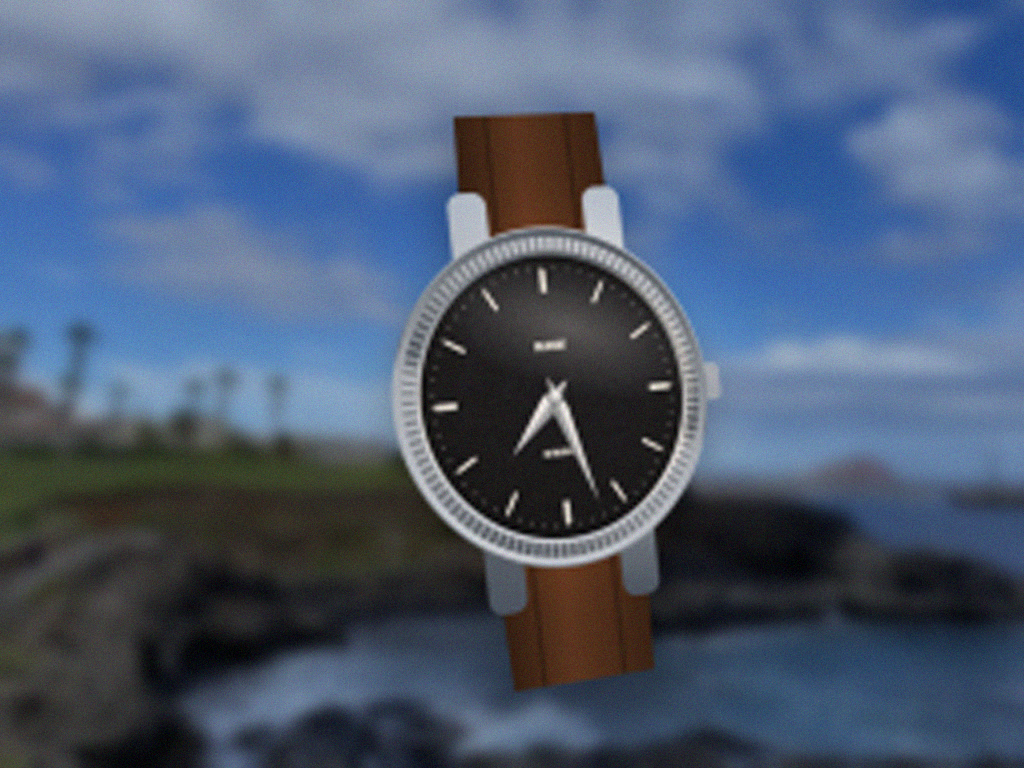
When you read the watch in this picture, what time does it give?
7:27
